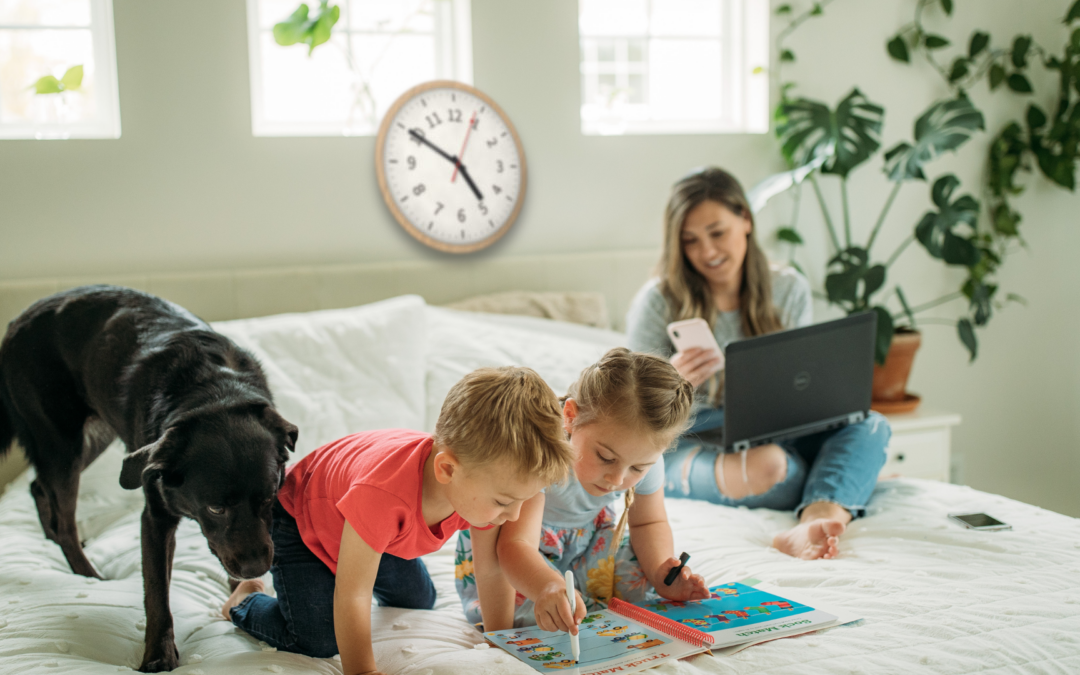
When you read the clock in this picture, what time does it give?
4:50:04
